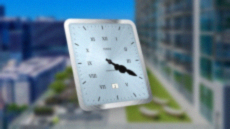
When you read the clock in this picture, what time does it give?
4:20
